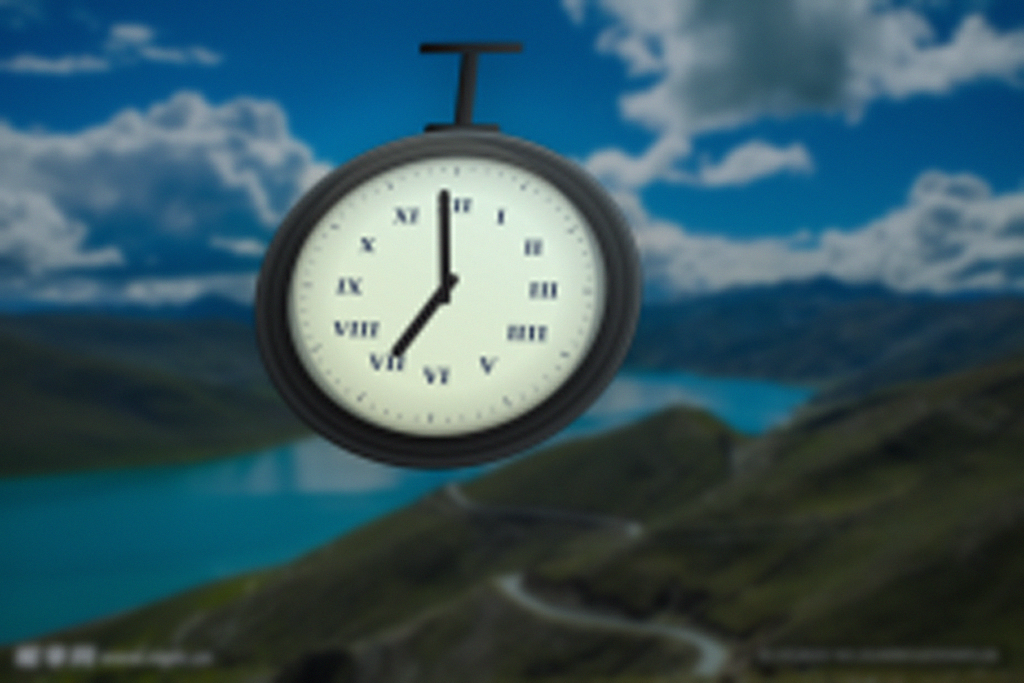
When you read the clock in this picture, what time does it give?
6:59
